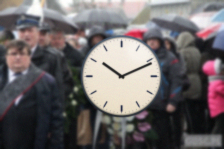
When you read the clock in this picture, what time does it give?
10:11
